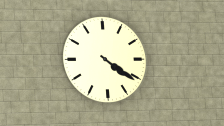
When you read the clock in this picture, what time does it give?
4:21
